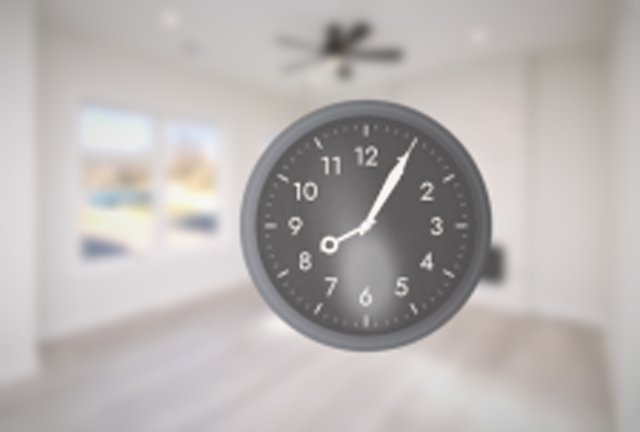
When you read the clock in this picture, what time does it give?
8:05
